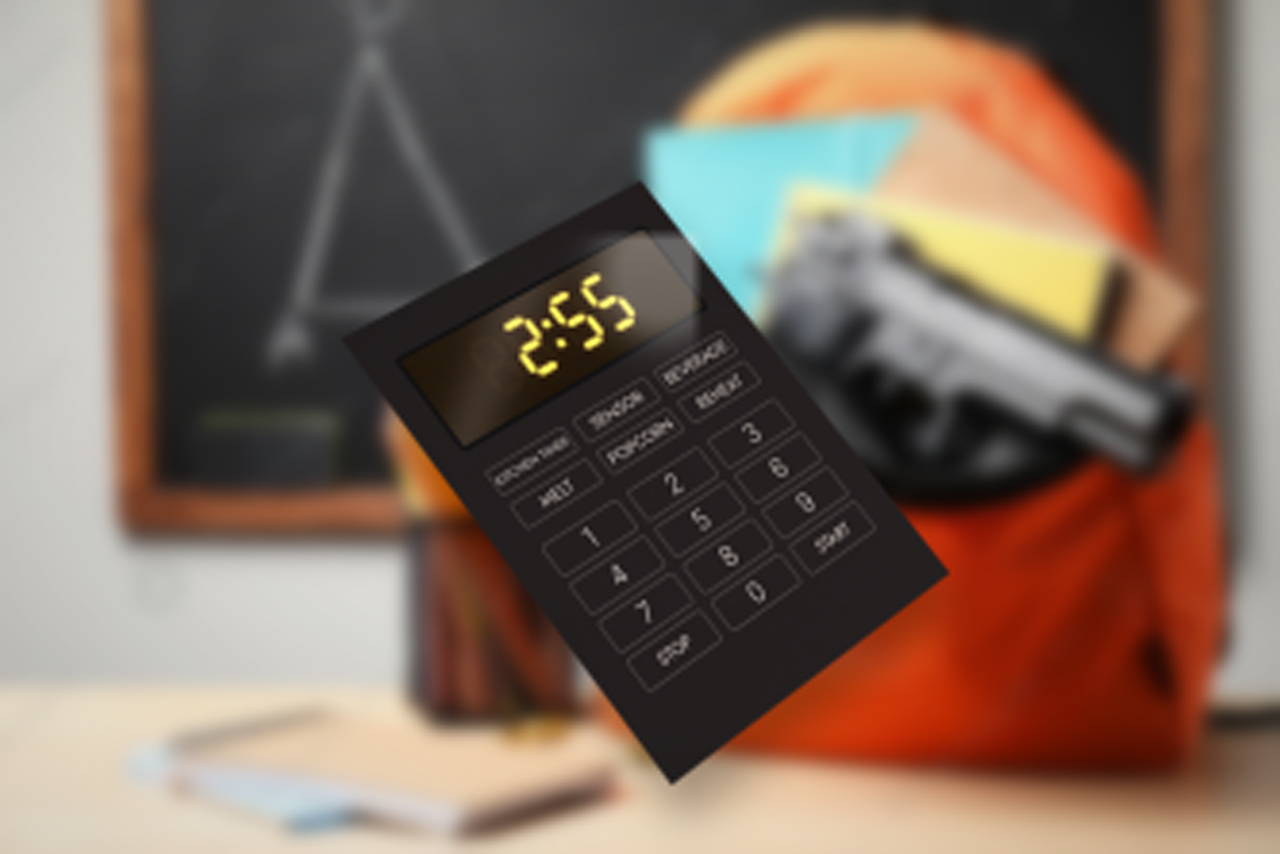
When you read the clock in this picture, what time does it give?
2:55
